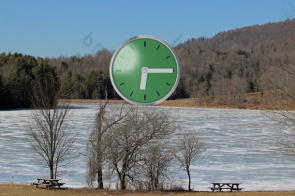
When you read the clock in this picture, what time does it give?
6:15
